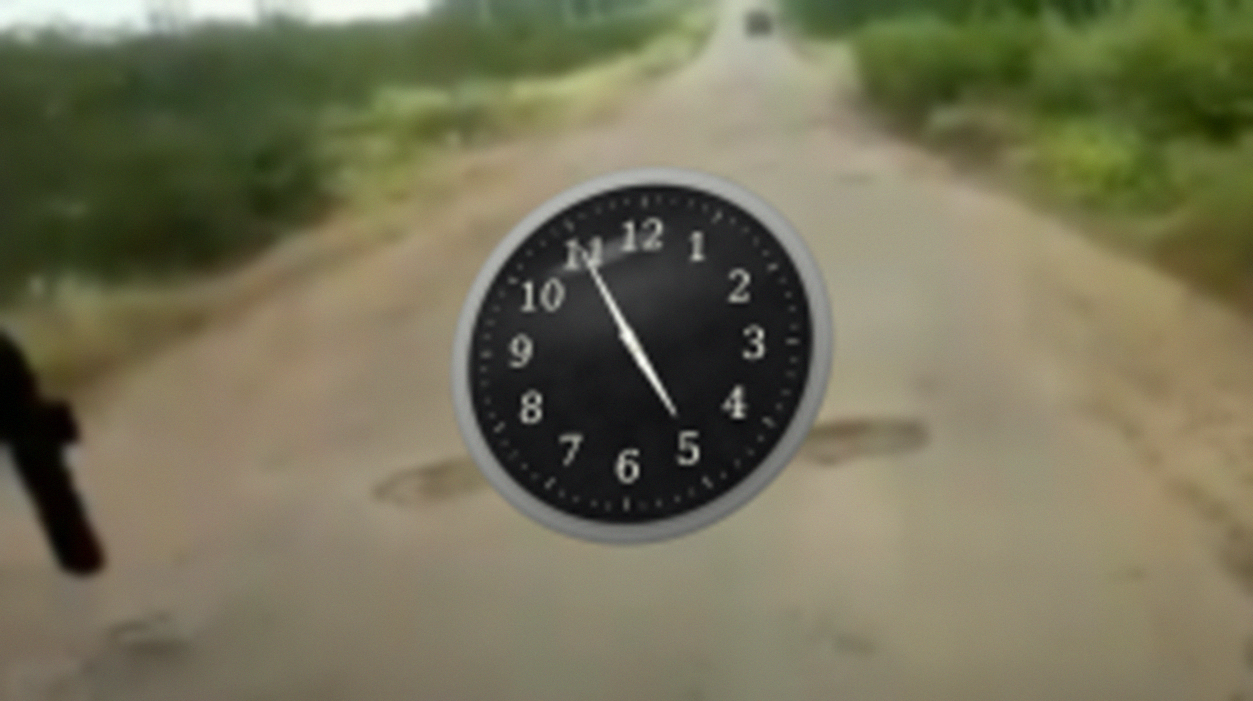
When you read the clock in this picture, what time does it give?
4:55
